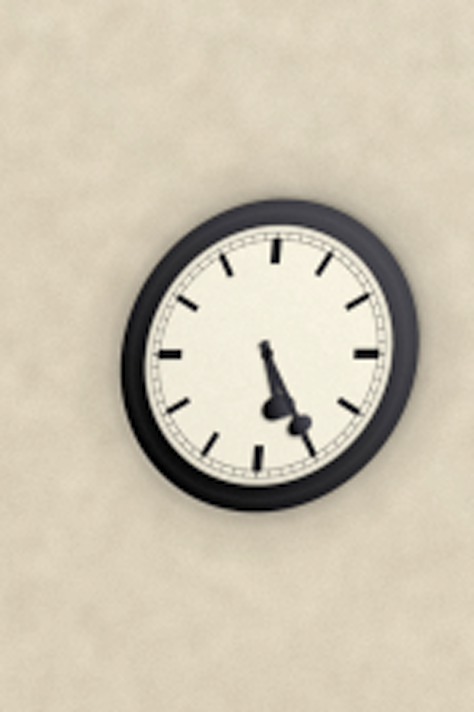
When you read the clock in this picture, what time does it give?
5:25
